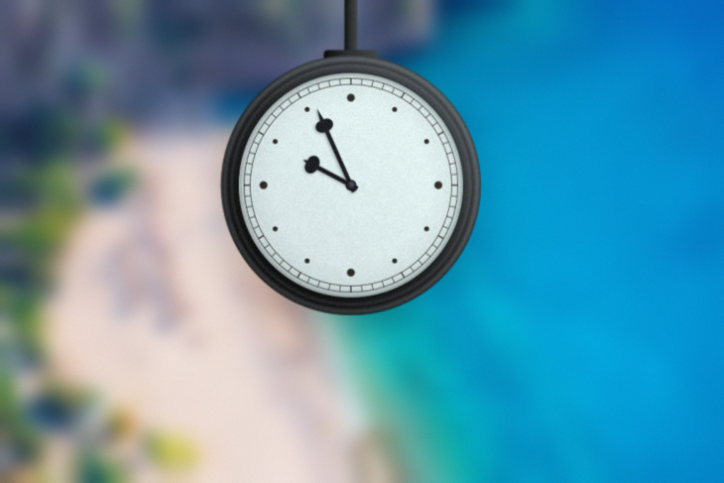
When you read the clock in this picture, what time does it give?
9:56
